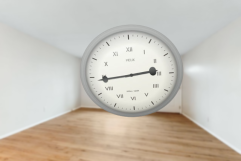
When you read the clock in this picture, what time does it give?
2:44
